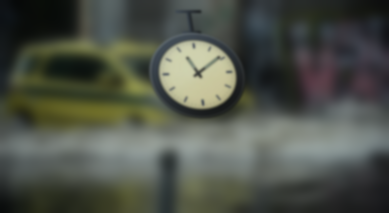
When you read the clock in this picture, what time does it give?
11:09
